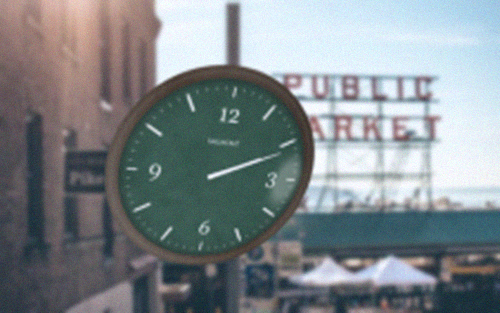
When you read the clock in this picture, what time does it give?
2:11
